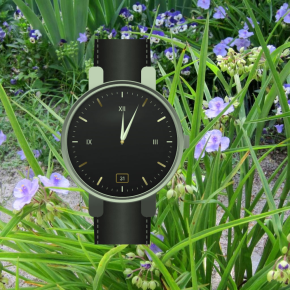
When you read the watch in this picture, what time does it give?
12:04
